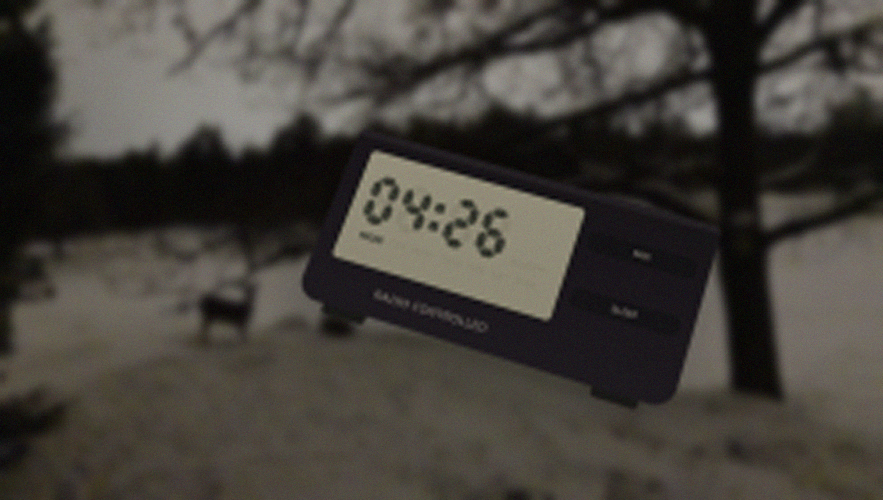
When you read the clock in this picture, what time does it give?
4:26
